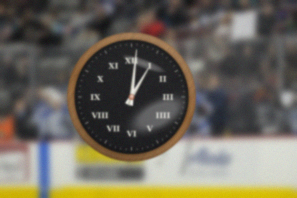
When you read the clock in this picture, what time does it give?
1:01
